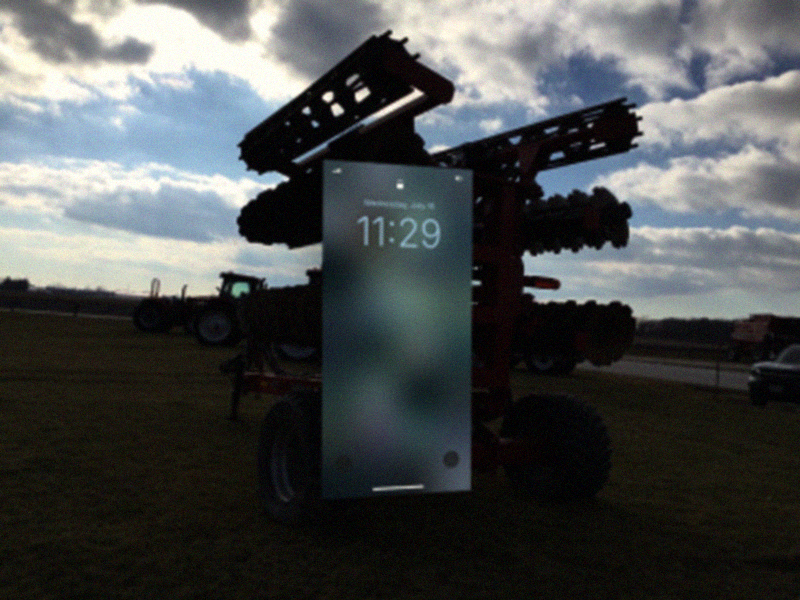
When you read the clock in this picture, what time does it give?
11:29
